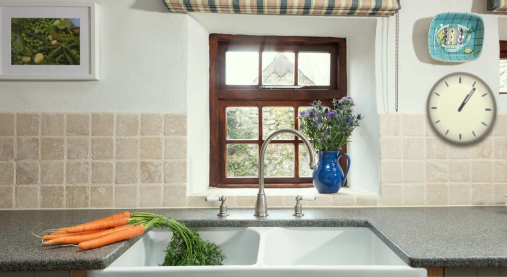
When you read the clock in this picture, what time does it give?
1:06
